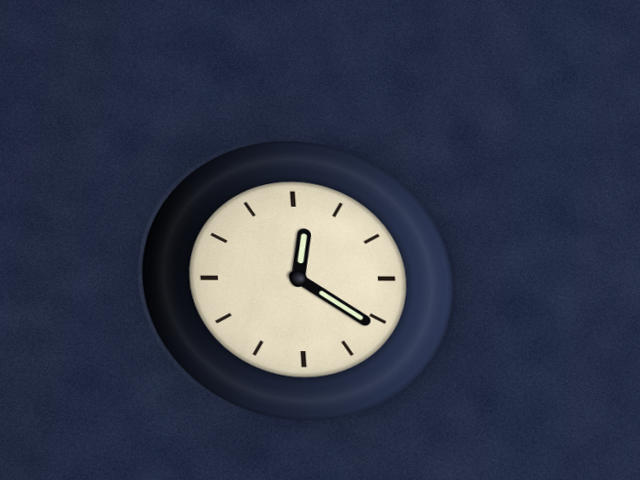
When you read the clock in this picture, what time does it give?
12:21
